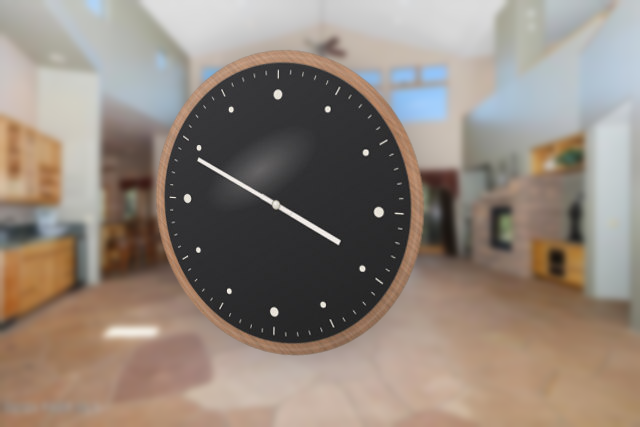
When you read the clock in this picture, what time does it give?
3:49
